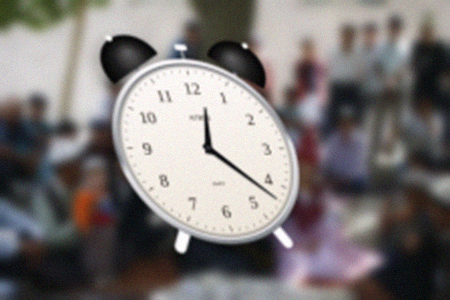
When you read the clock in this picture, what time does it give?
12:22
